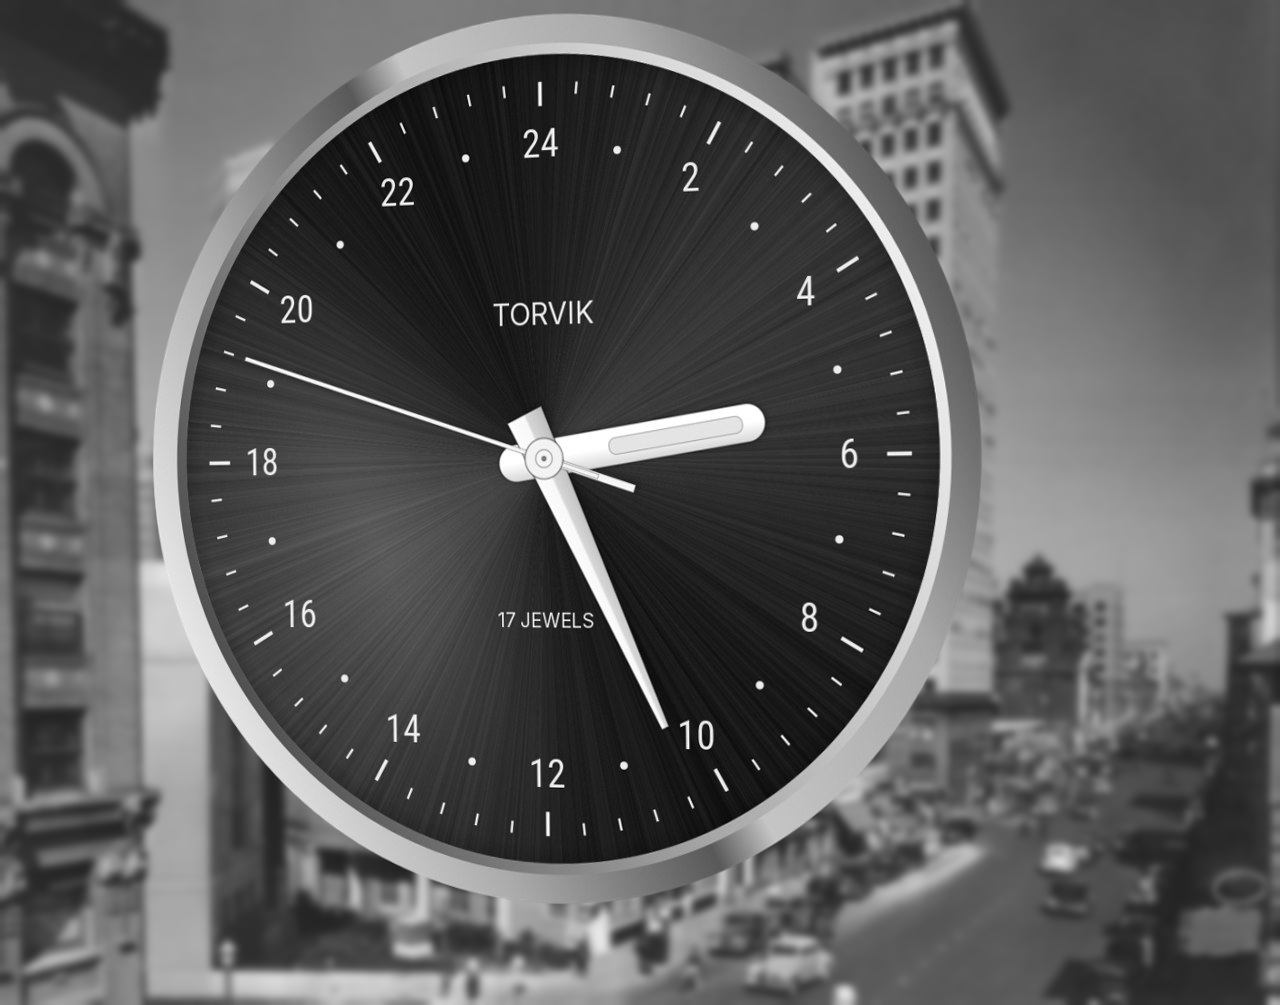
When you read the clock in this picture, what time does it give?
5:25:48
